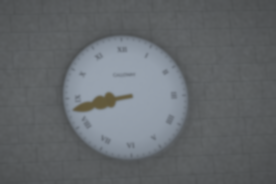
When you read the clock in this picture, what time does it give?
8:43
